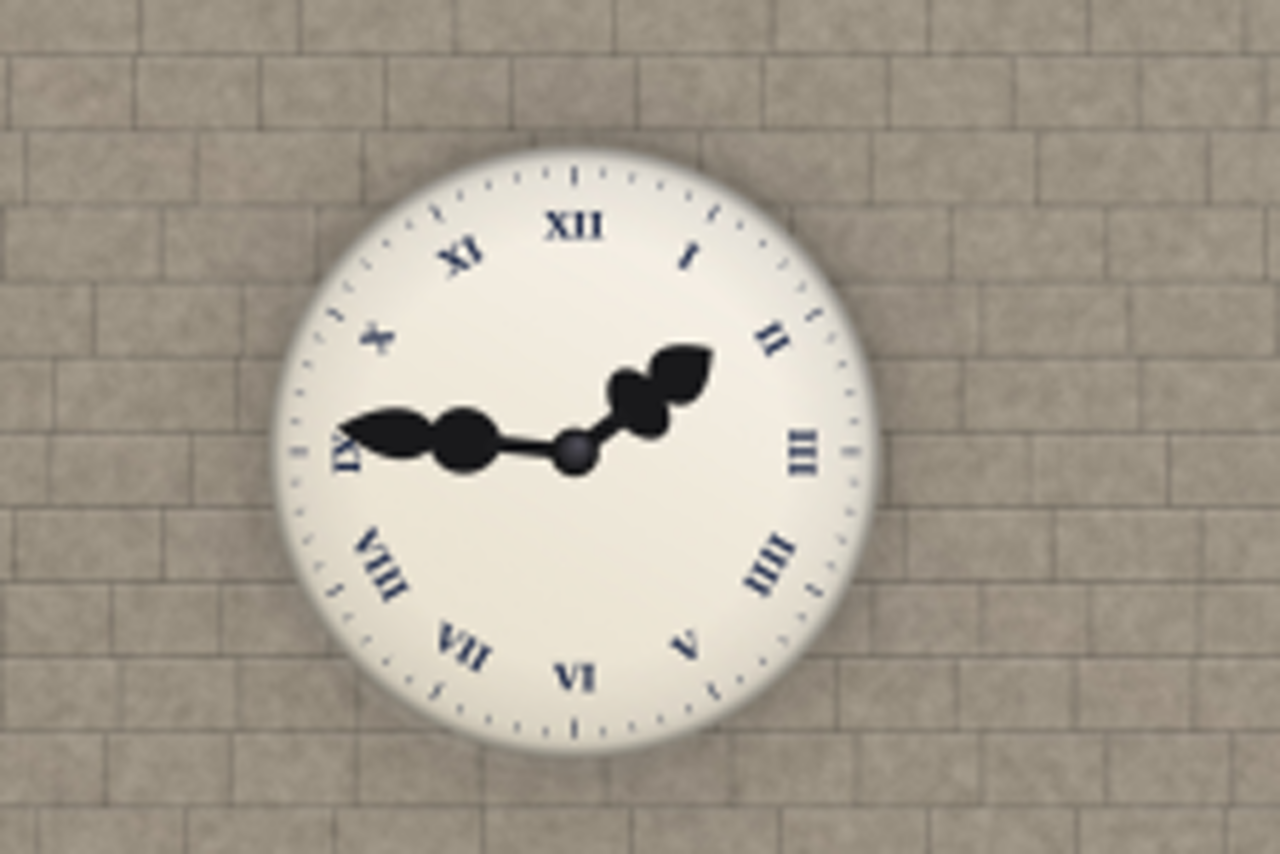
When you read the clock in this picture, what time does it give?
1:46
